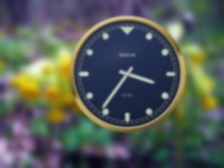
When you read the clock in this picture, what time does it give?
3:36
